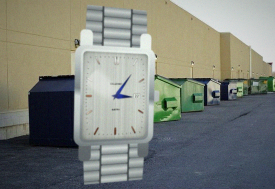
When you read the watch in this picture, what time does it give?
3:06
